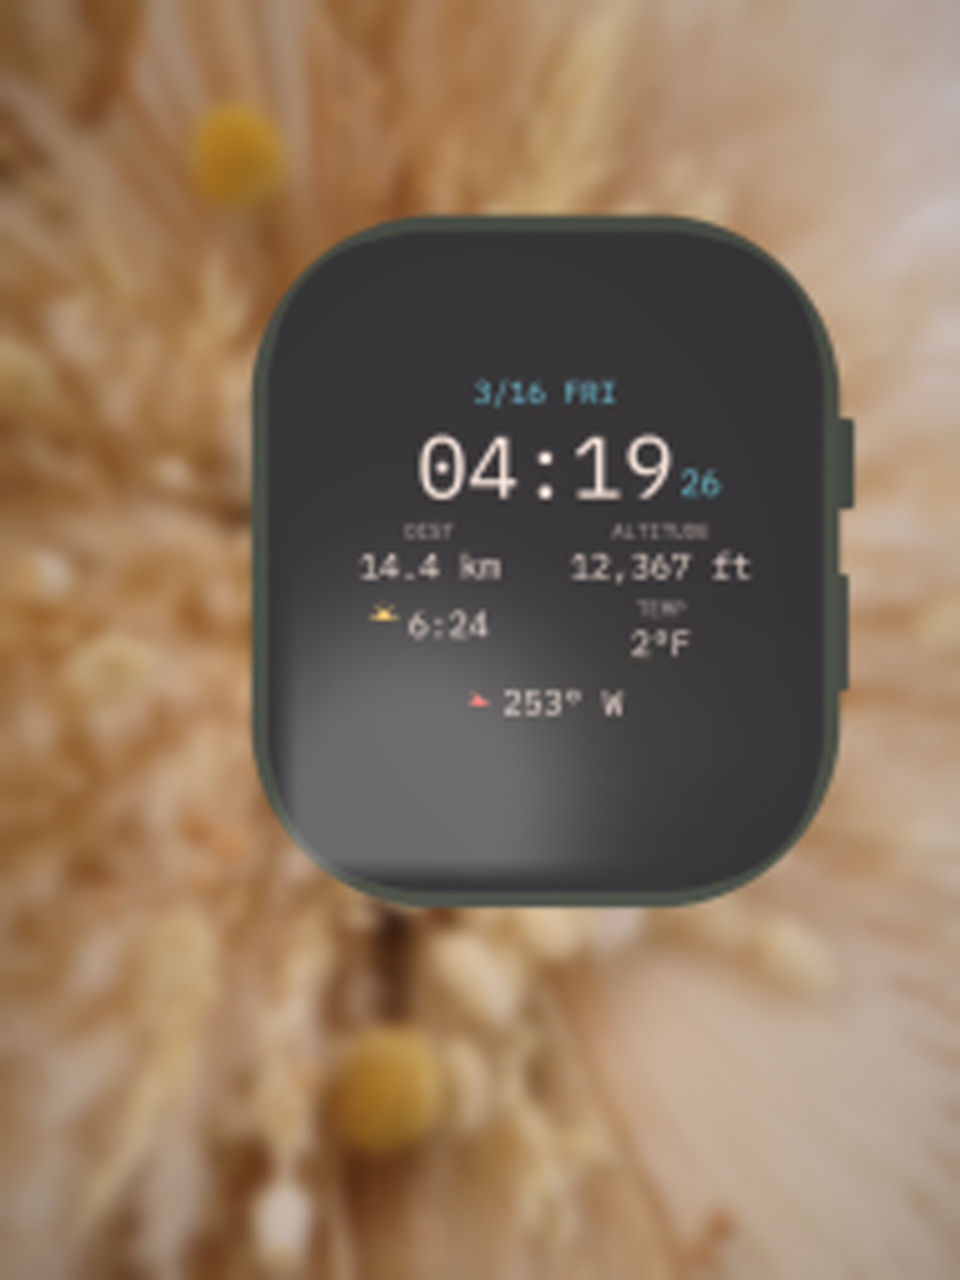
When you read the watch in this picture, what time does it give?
4:19
